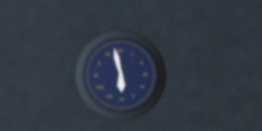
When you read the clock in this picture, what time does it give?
5:58
